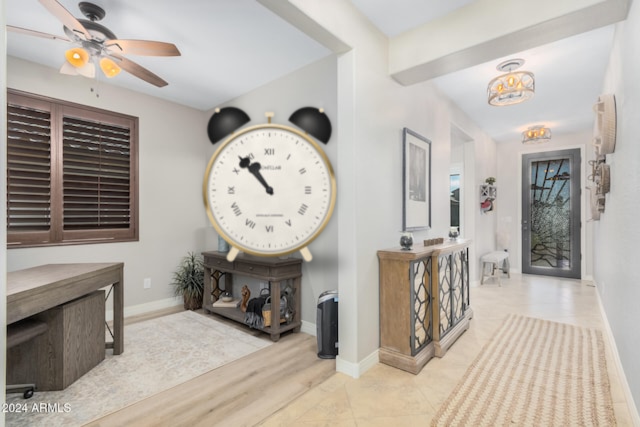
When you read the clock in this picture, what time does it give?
10:53
